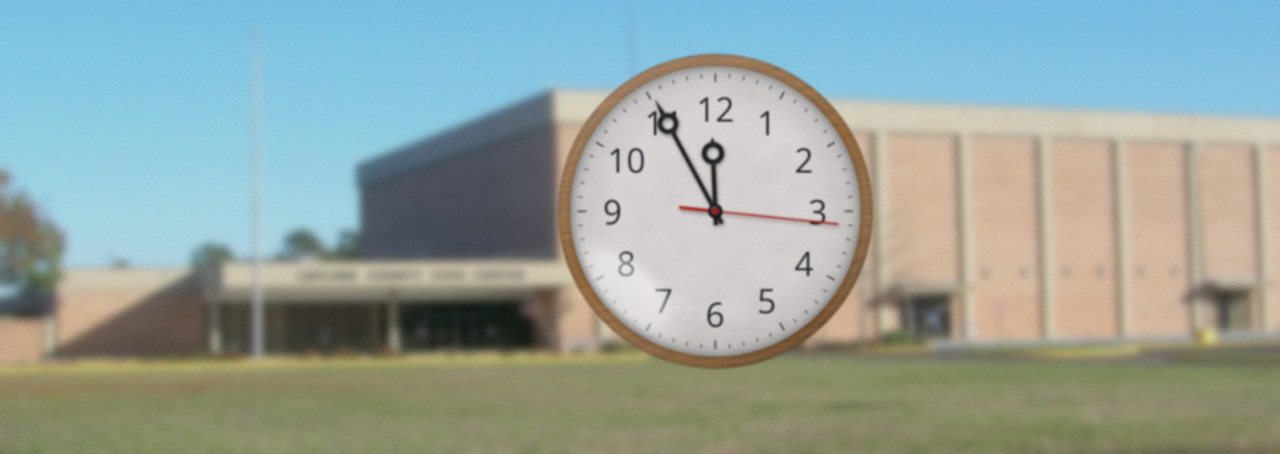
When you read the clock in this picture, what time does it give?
11:55:16
